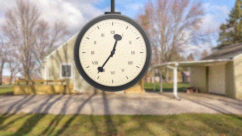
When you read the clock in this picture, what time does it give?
12:36
